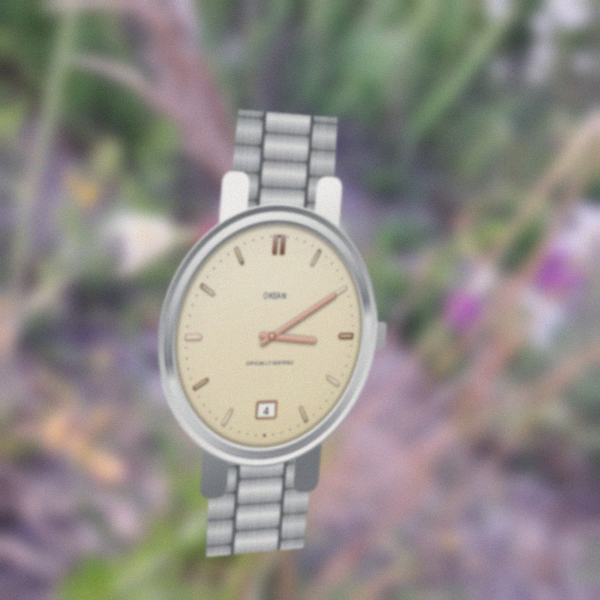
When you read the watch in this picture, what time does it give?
3:10
